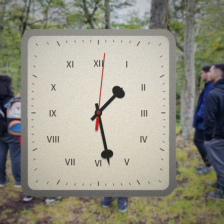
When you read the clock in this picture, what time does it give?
1:28:01
